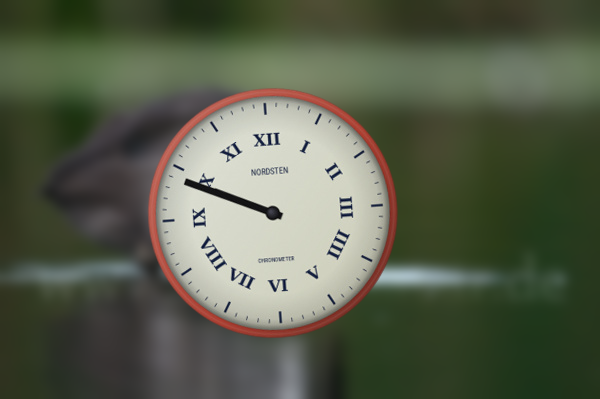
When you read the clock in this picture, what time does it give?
9:49
